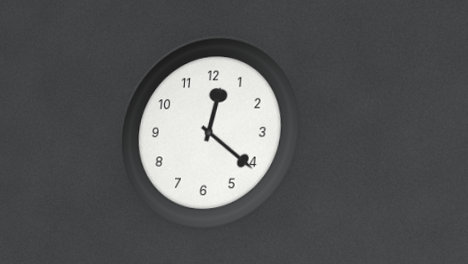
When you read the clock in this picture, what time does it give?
12:21
